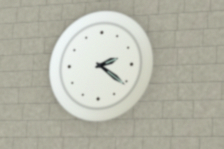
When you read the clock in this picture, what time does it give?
2:21
